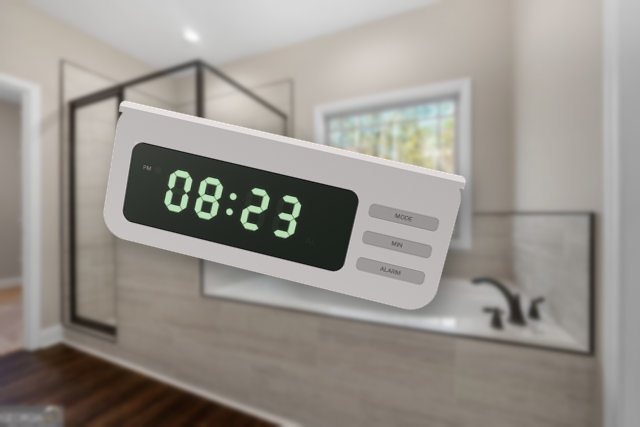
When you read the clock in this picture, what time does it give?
8:23
